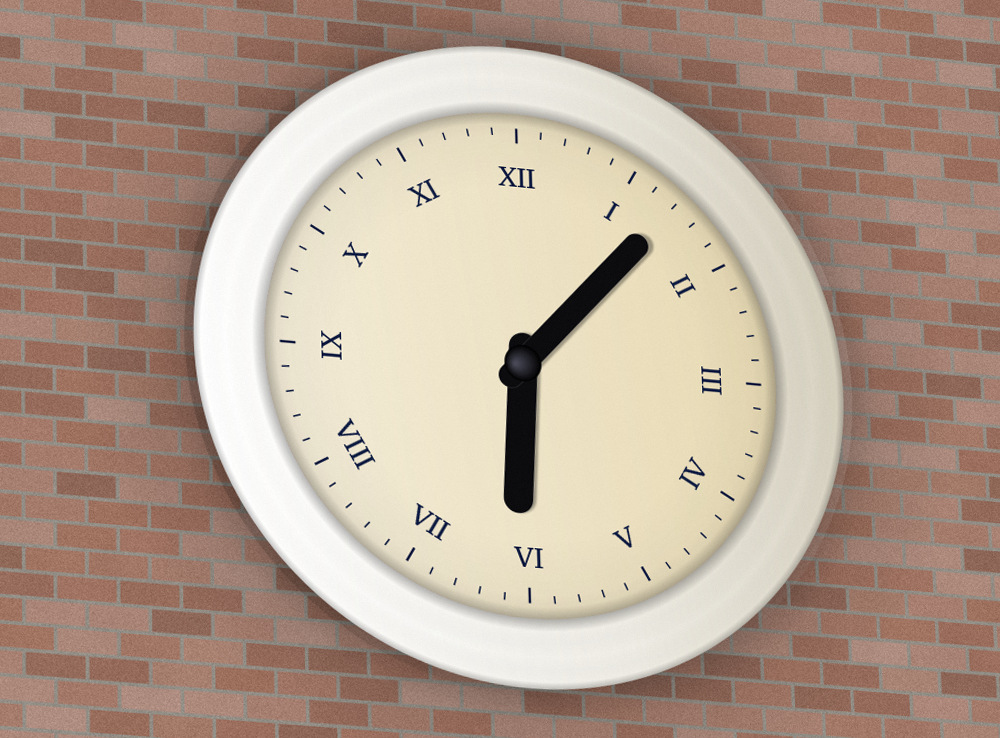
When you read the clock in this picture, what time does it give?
6:07
